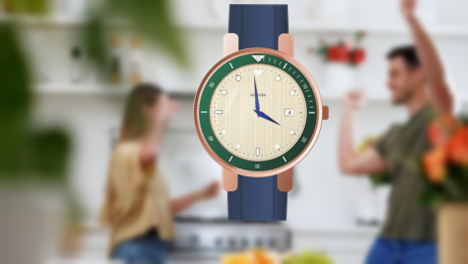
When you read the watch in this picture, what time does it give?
3:59
